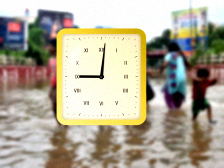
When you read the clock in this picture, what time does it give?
9:01
